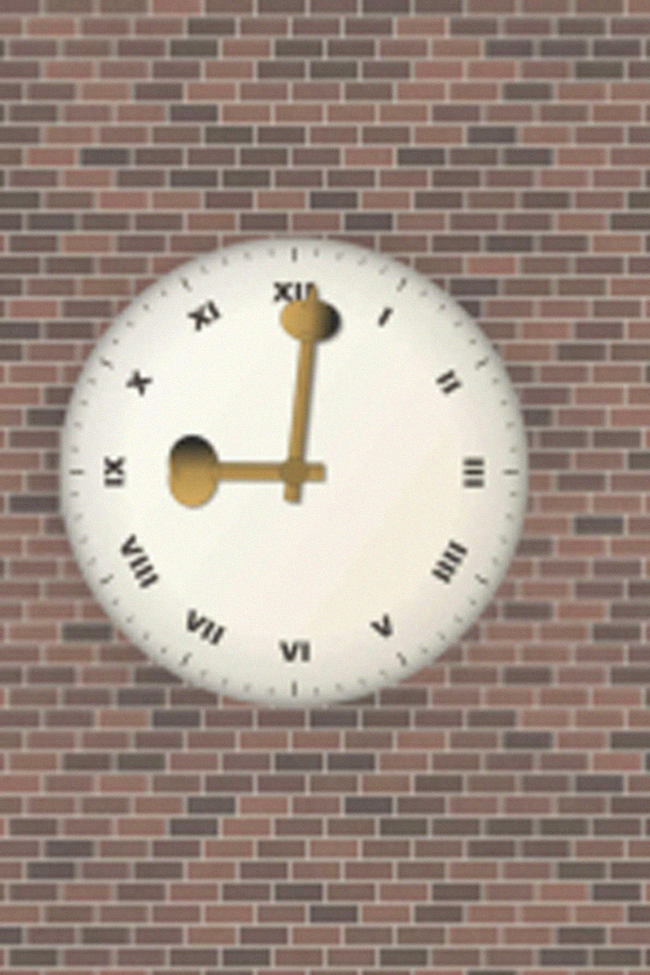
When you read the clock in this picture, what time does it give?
9:01
